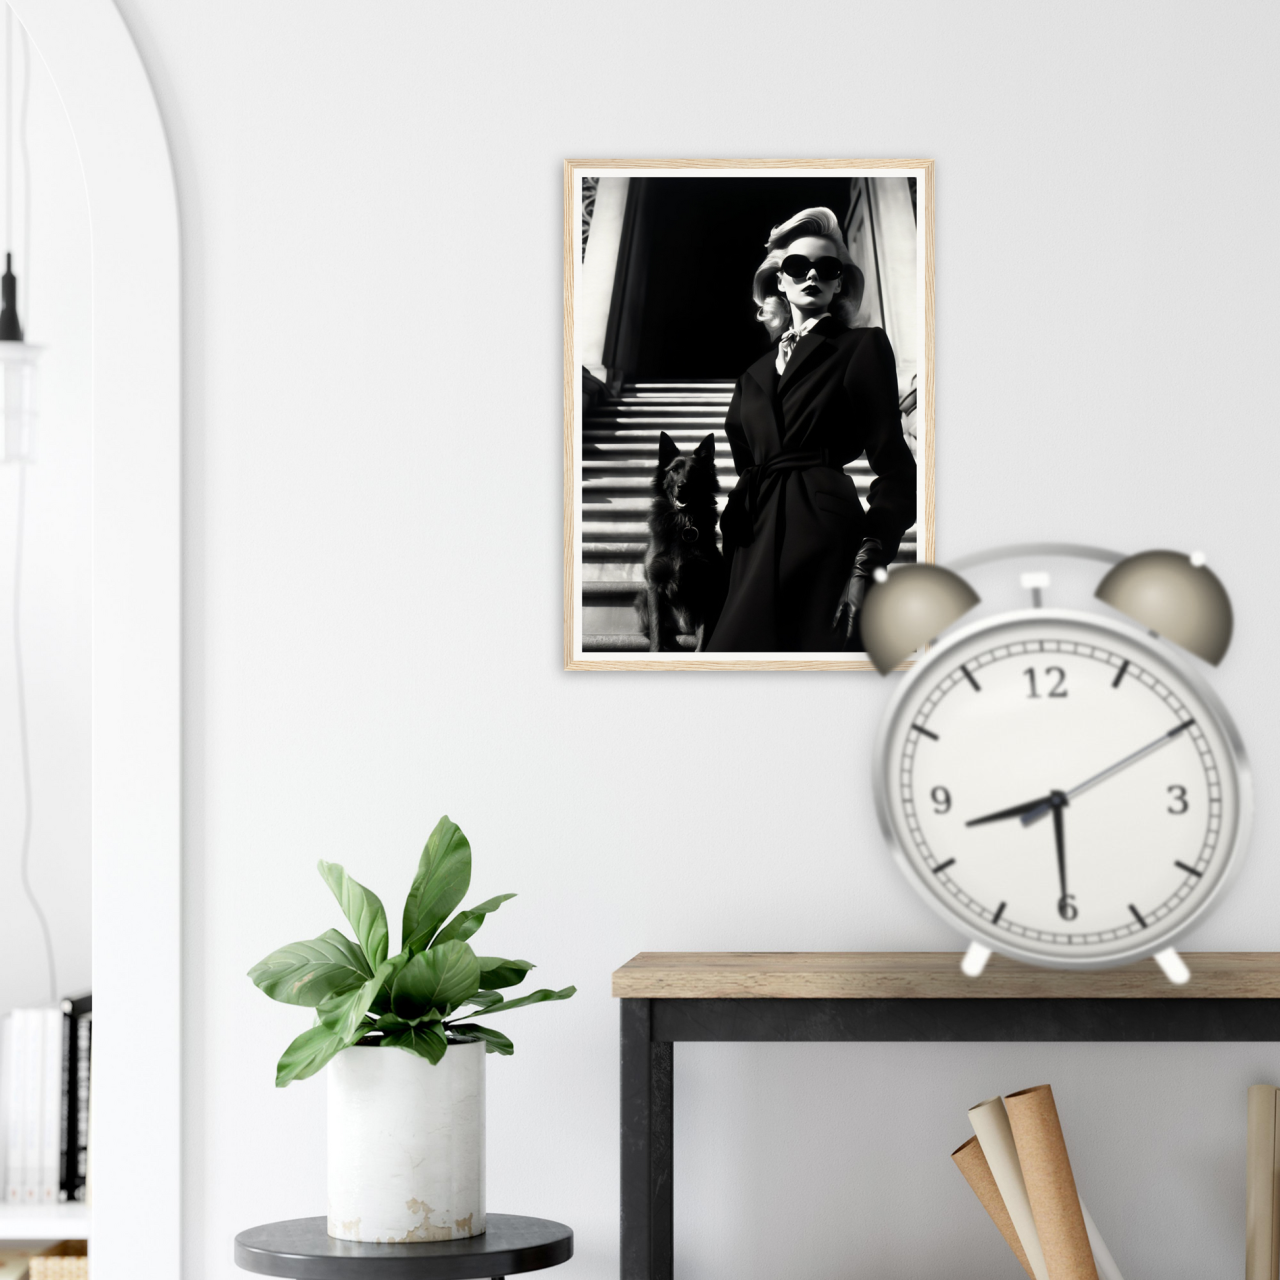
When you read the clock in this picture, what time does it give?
8:30:10
